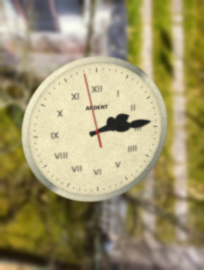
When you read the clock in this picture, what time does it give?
2:13:58
